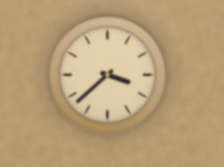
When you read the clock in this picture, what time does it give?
3:38
